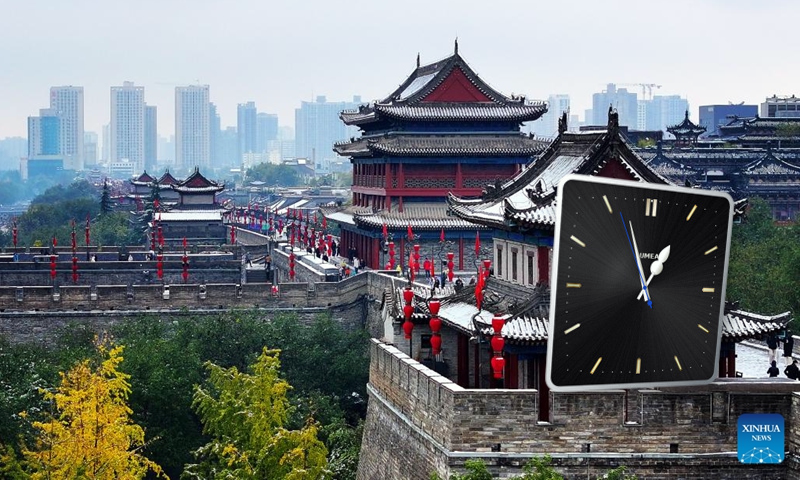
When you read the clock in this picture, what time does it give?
12:56:56
